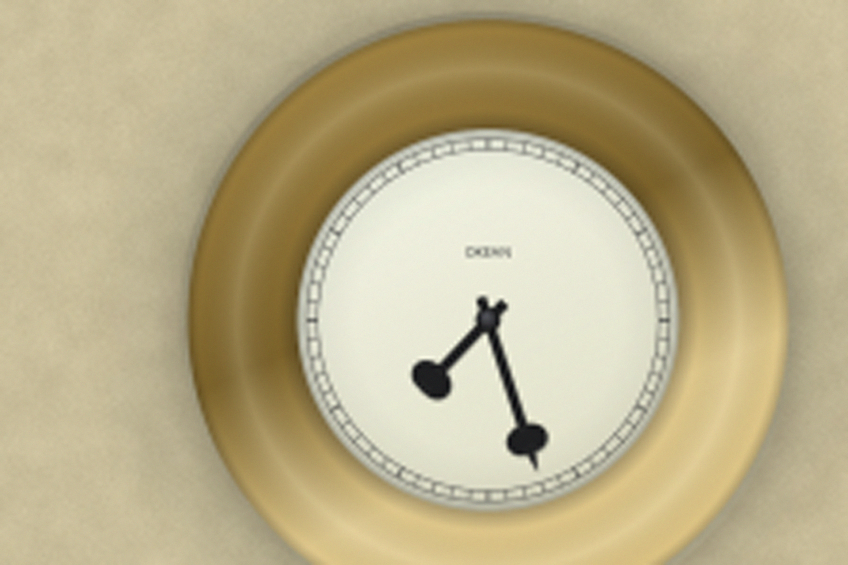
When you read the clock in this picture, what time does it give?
7:27
